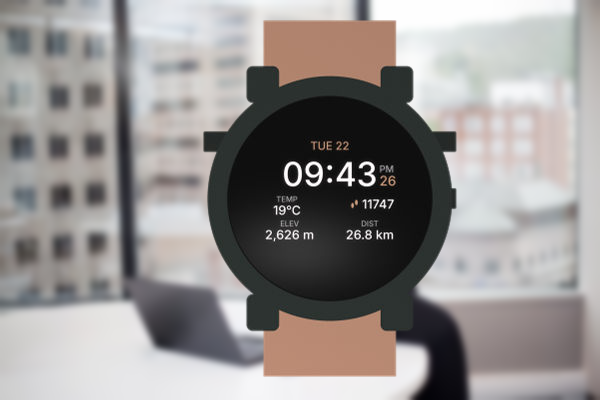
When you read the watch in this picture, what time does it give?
9:43:26
